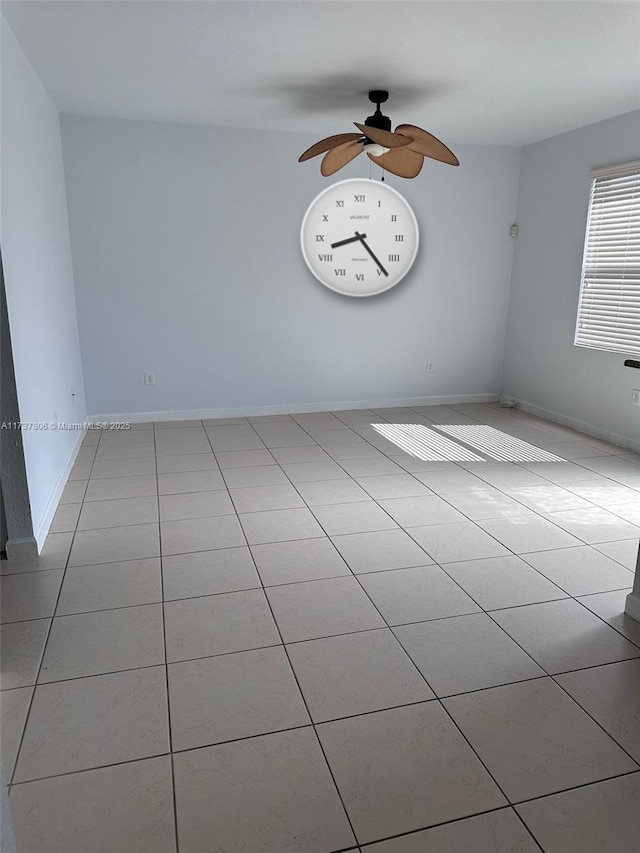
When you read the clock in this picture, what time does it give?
8:24
